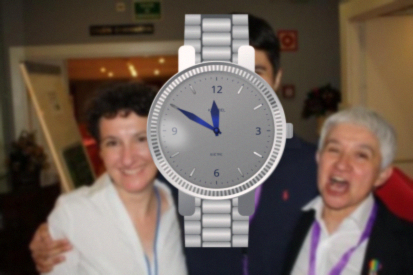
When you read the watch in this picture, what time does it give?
11:50
